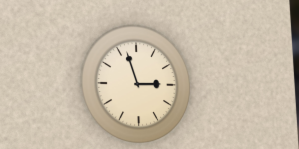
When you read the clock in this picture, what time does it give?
2:57
